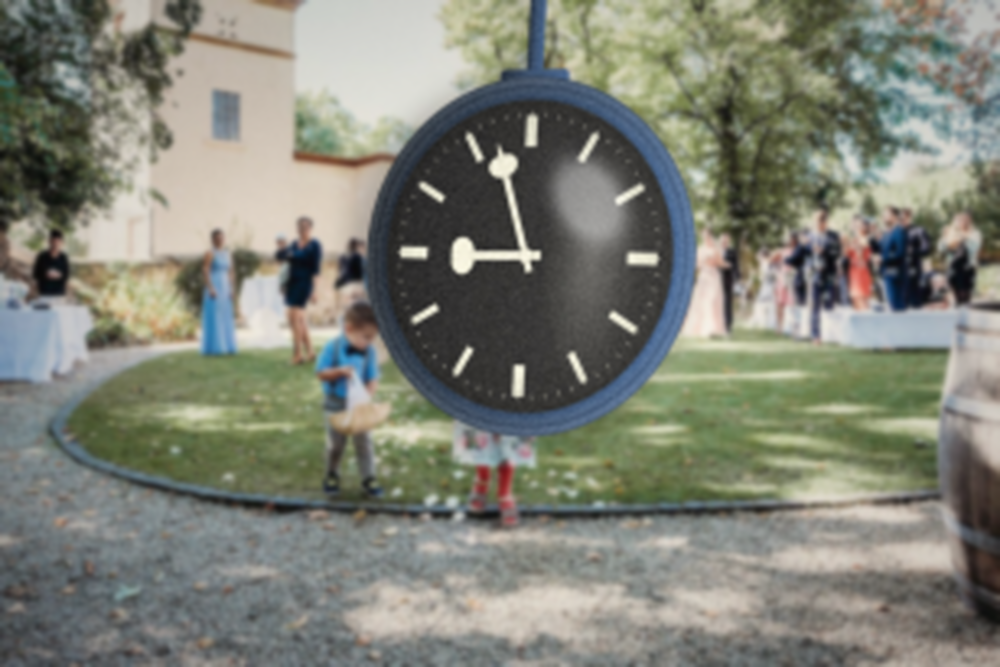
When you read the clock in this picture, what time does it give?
8:57
